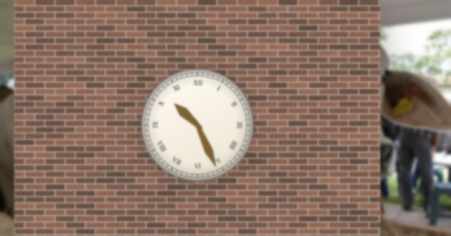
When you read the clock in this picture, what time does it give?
10:26
